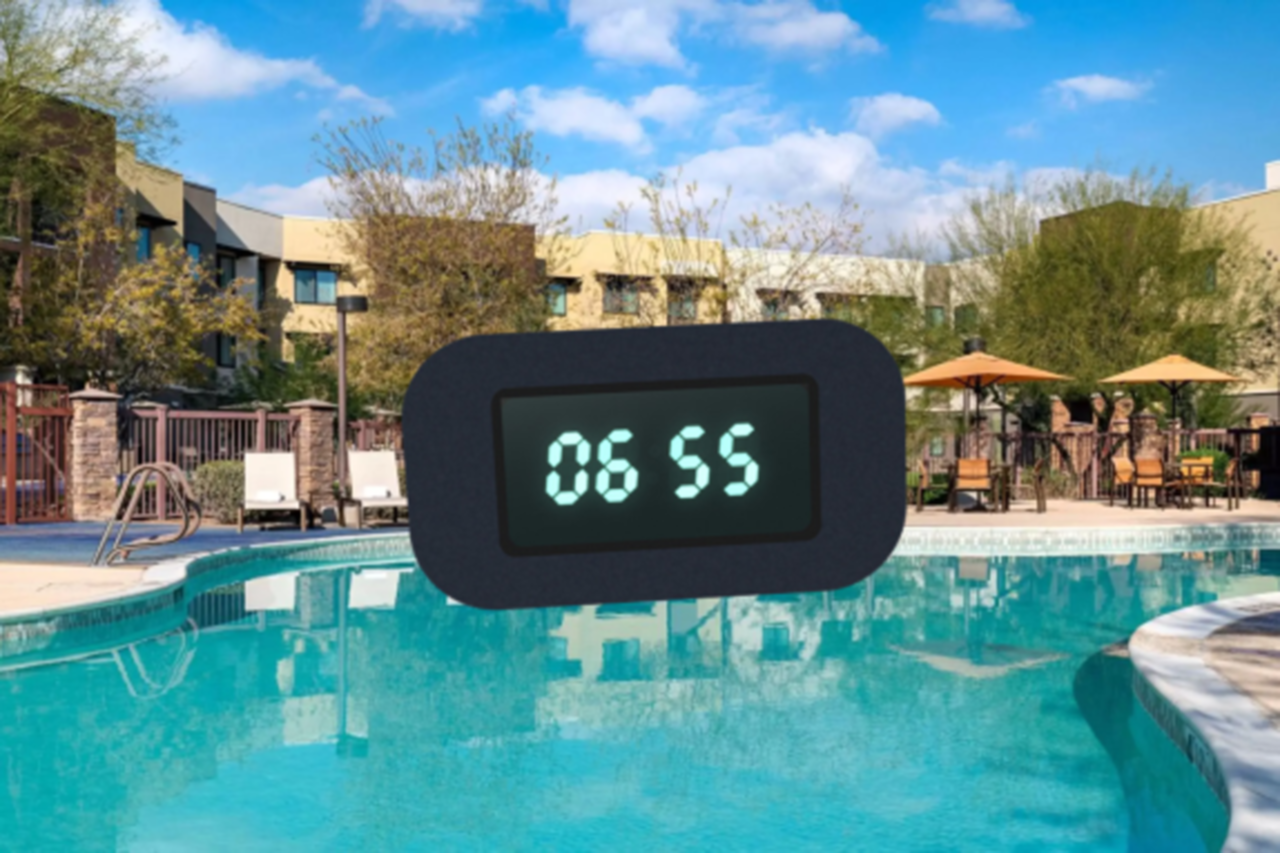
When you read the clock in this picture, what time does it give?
6:55
